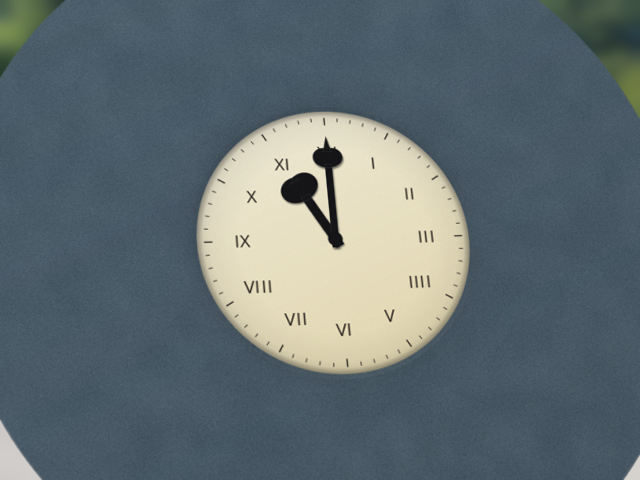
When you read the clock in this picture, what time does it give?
11:00
